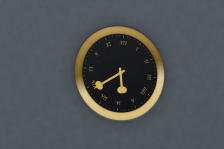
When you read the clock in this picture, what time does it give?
5:39
